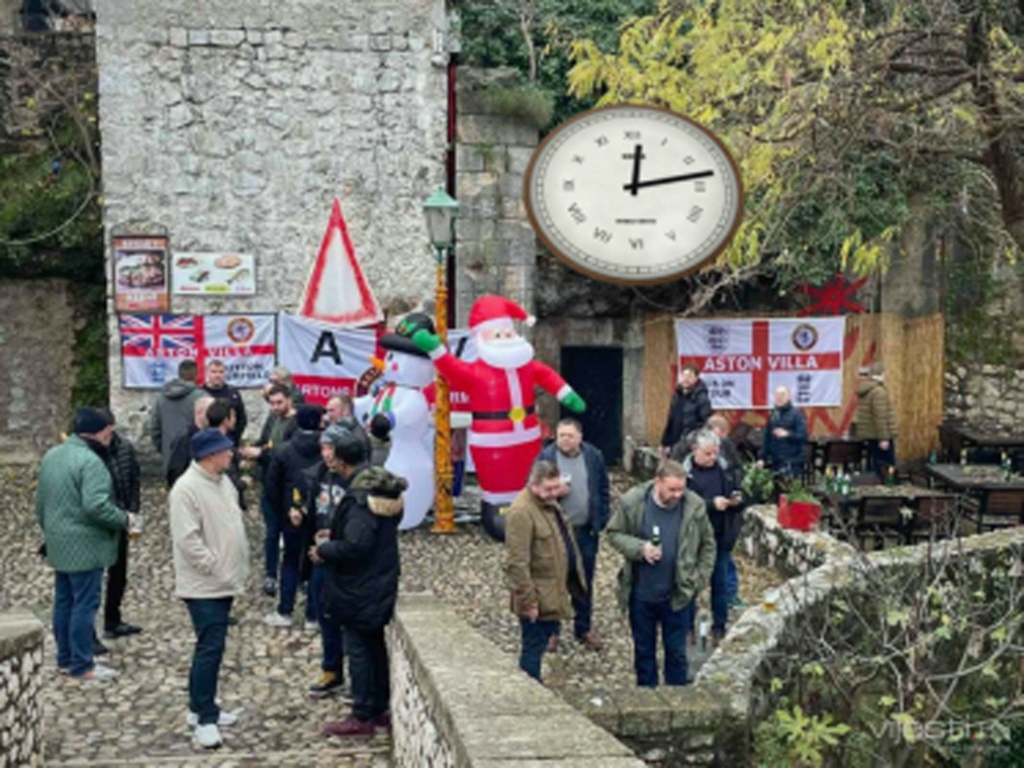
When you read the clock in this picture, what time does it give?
12:13
